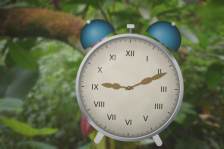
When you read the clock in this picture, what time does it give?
9:11
